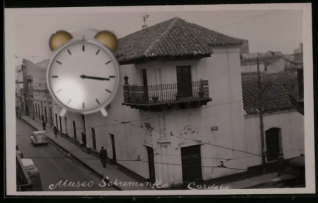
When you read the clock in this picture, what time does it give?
3:16
